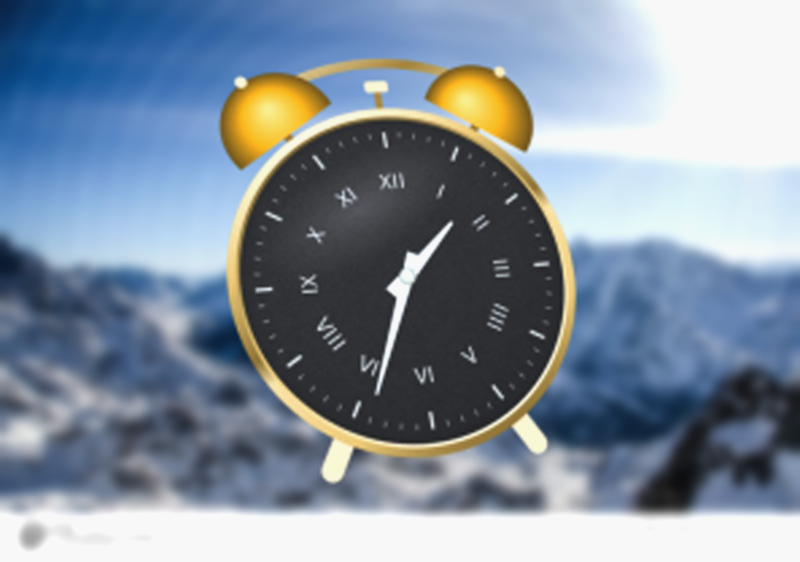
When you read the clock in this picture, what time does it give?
1:34
